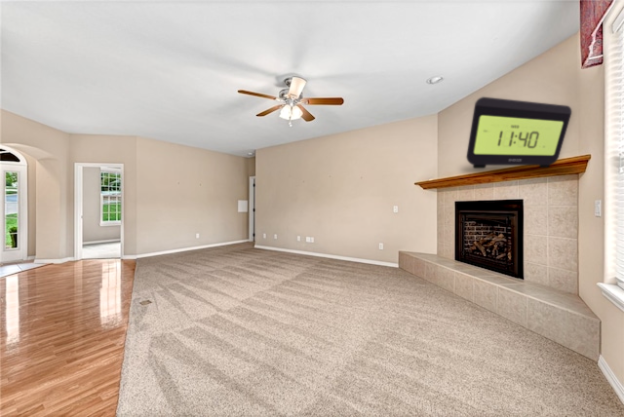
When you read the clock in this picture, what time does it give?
11:40
